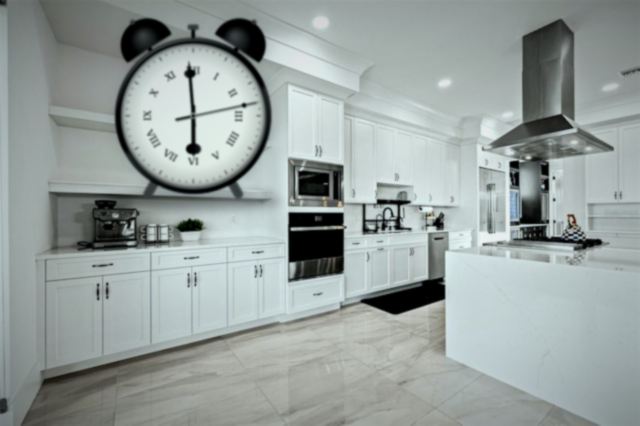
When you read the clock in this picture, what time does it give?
5:59:13
